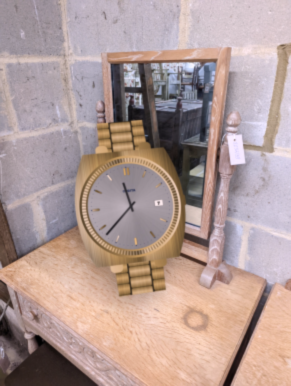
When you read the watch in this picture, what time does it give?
11:38
